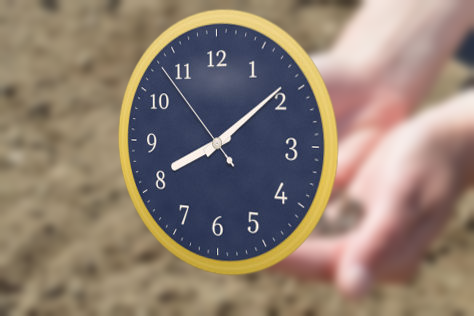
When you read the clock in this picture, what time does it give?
8:08:53
